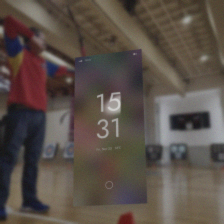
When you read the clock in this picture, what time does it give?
15:31
